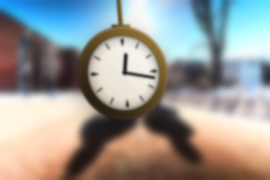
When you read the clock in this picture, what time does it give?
12:17
